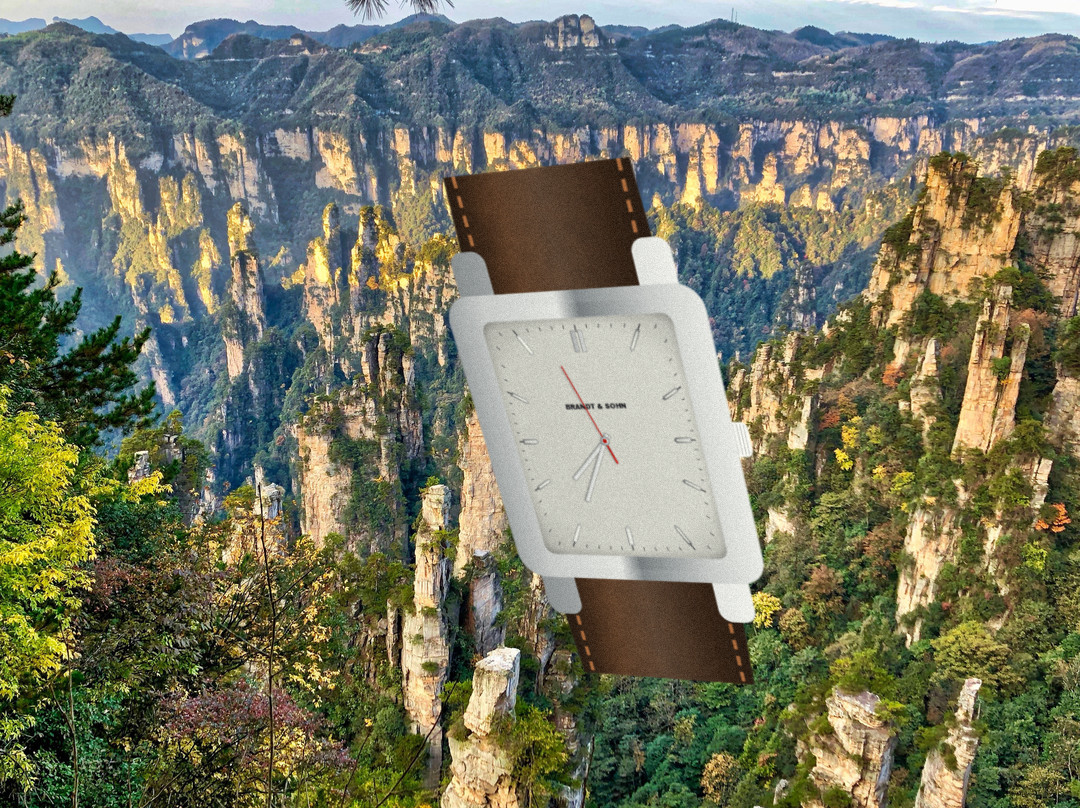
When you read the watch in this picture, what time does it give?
7:34:57
